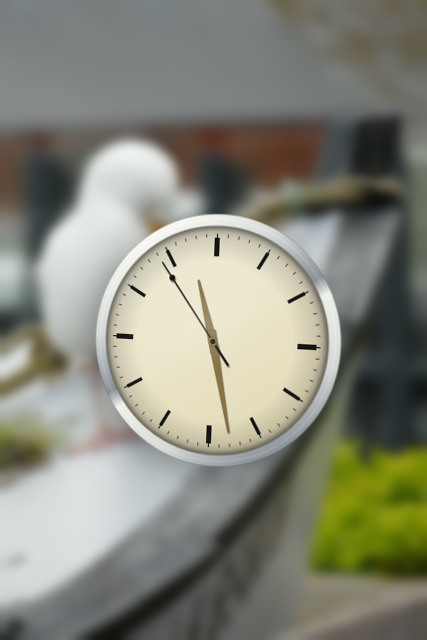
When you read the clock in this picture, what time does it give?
11:27:54
